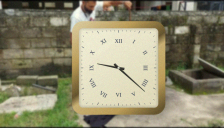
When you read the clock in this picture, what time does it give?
9:22
